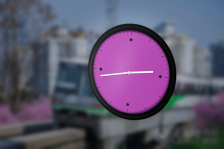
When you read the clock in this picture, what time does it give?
2:43
